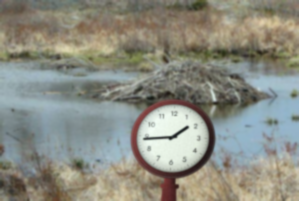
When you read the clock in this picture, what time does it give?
1:44
